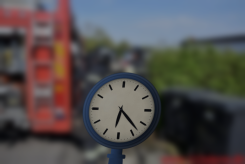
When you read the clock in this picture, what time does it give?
6:23
